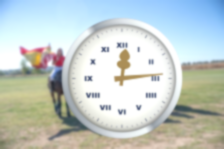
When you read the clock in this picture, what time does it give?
12:14
